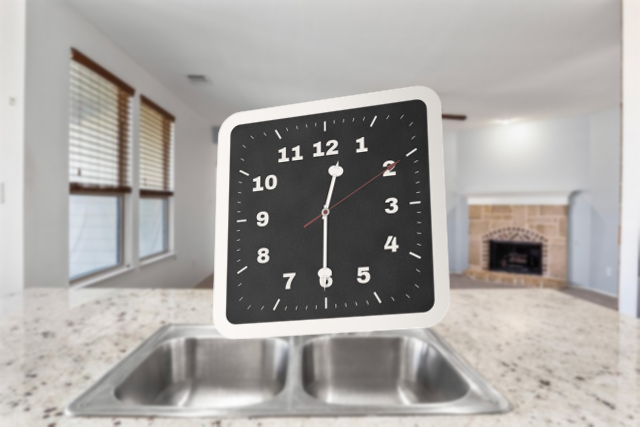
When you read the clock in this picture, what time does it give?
12:30:10
